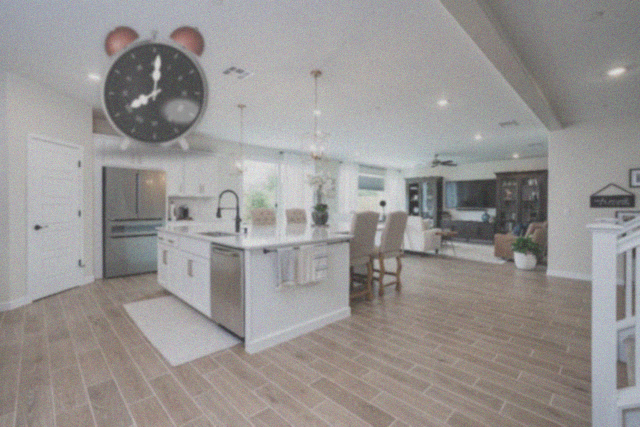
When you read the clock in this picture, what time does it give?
8:01
